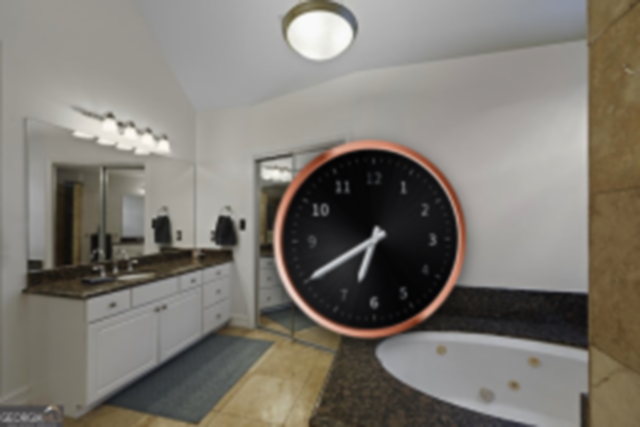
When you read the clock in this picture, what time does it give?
6:40
